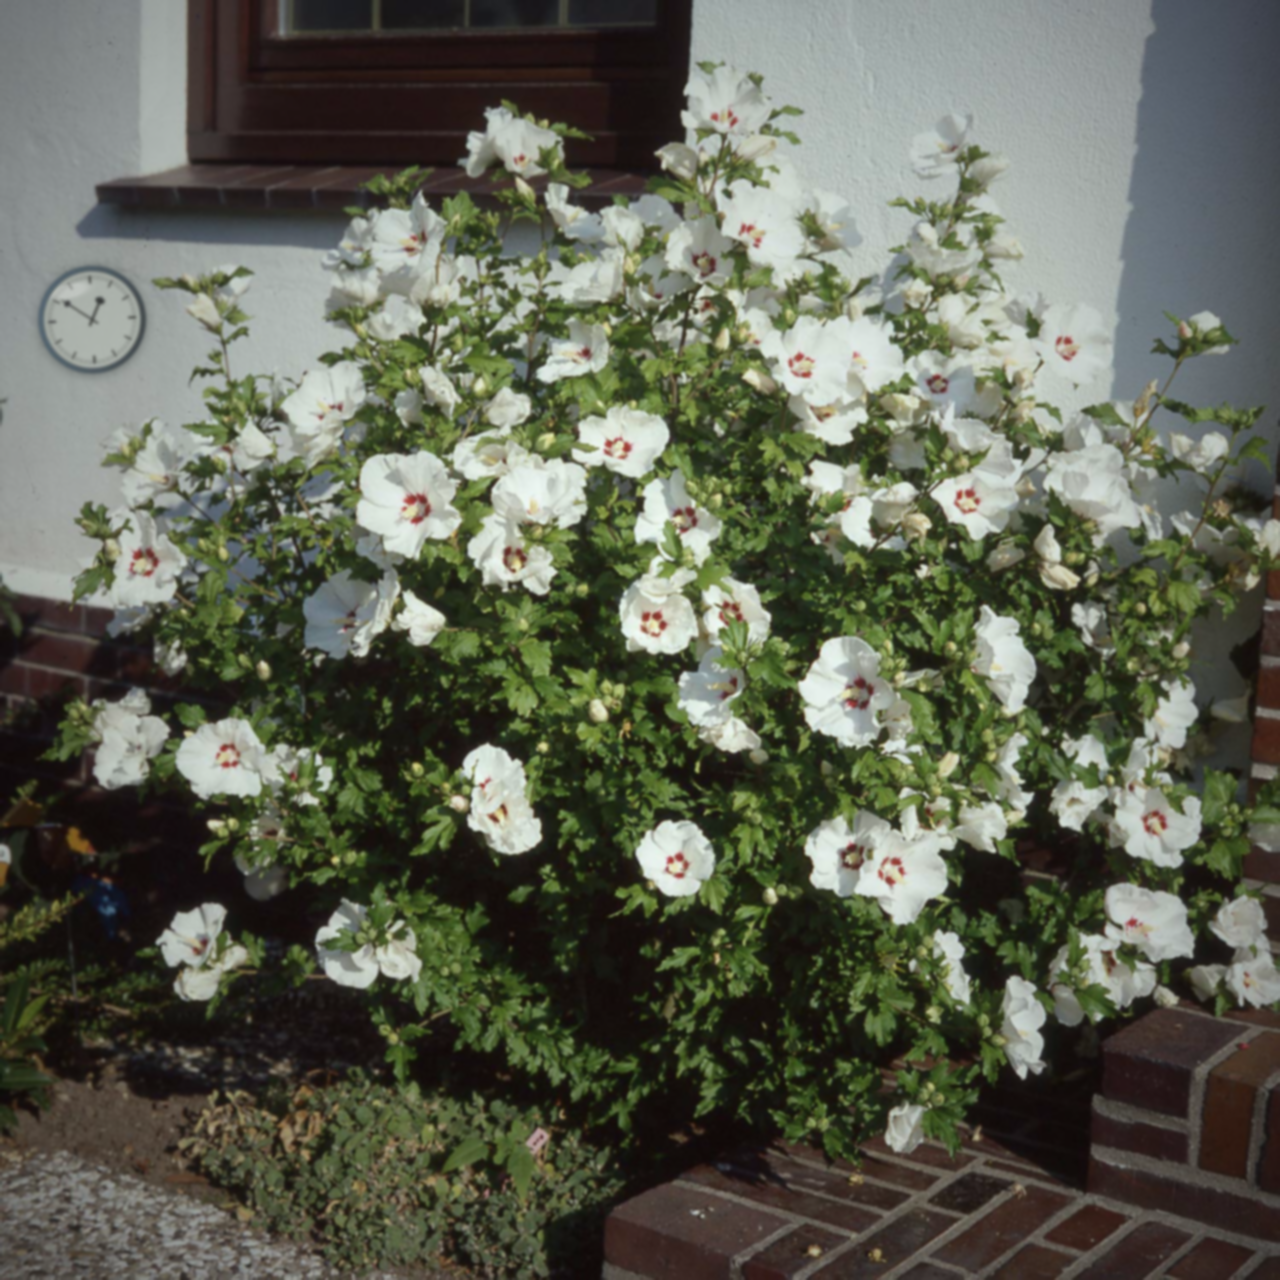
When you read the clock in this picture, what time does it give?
12:51
